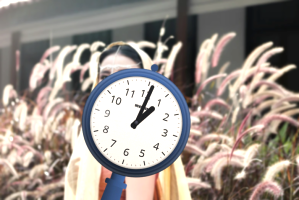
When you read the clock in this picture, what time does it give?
1:01
